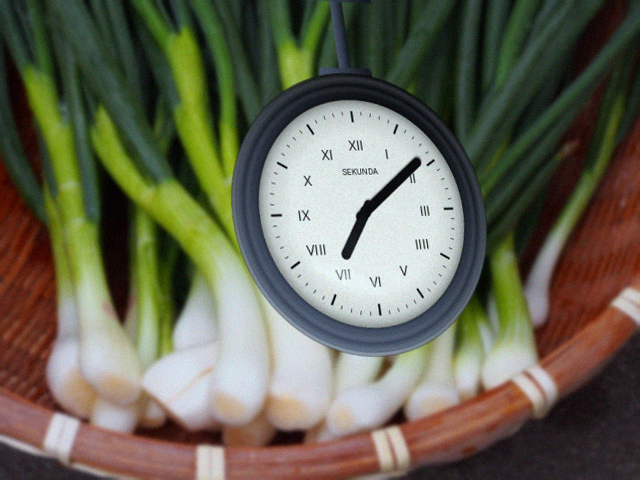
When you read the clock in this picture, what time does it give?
7:09
